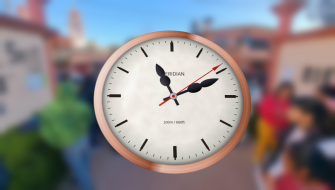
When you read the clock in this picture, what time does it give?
11:11:09
